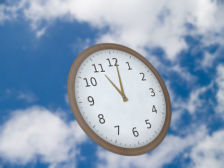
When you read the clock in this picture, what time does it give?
11:01
